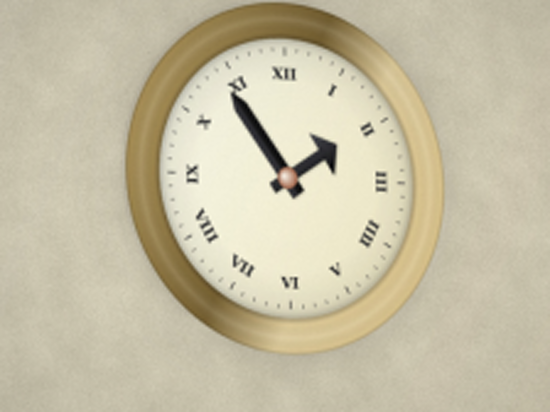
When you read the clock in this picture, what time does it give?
1:54
